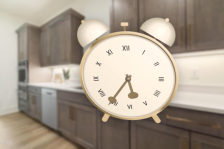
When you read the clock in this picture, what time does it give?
5:36
